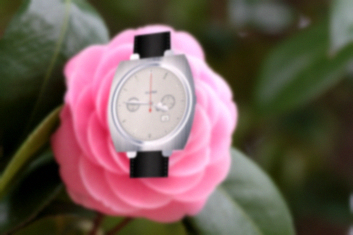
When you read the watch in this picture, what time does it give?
3:46
